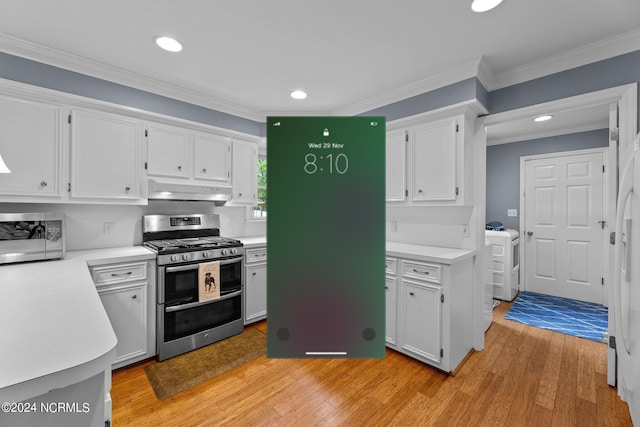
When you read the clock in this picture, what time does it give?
8:10
